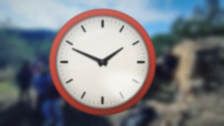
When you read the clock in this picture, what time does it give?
1:49
